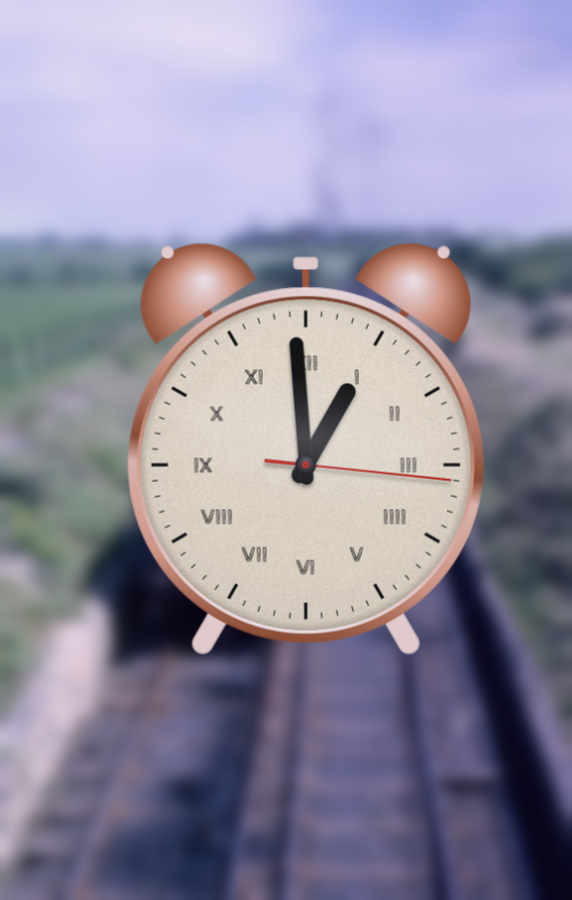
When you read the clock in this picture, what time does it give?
12:59:16
